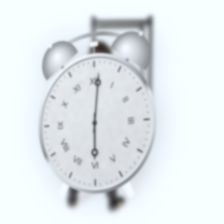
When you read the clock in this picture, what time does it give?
6:01
